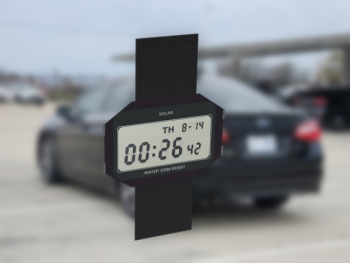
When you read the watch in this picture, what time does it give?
0:26:42
